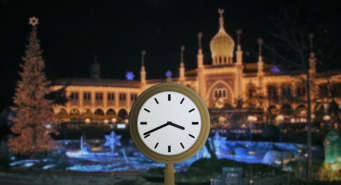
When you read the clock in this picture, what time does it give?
3:41
